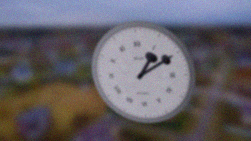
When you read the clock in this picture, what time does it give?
1:10
